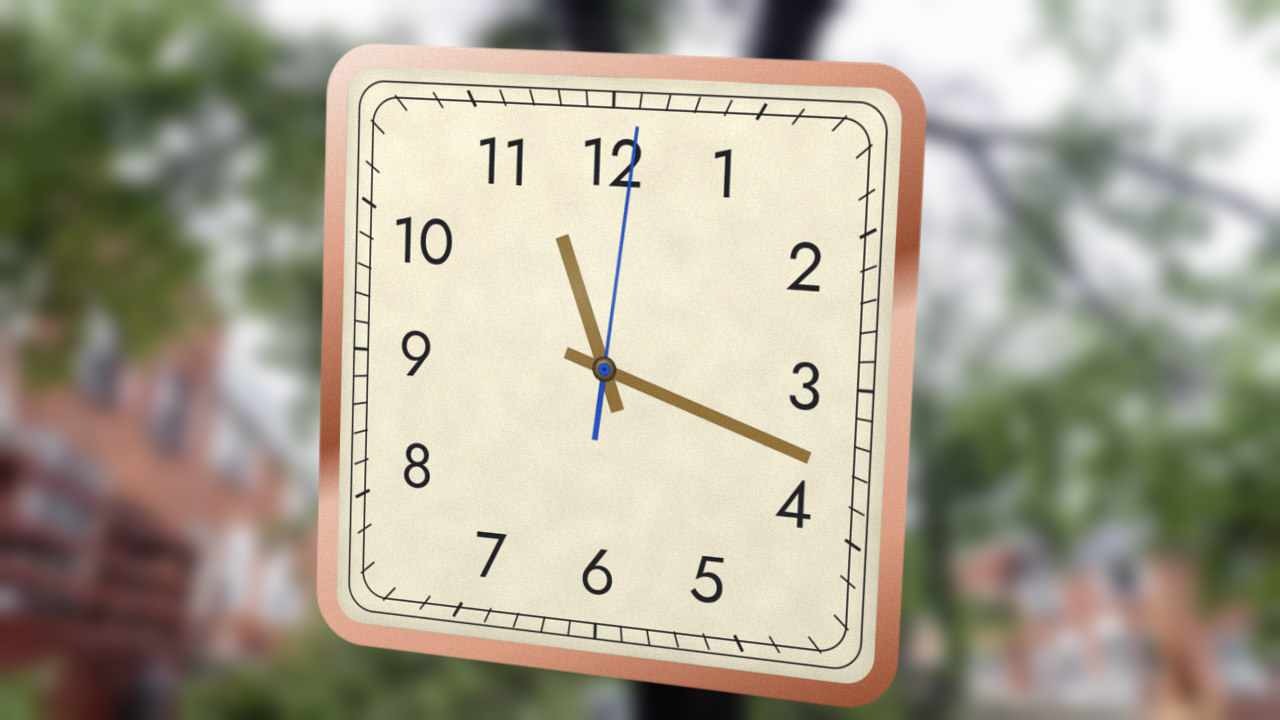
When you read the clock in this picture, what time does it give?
11:18:01
